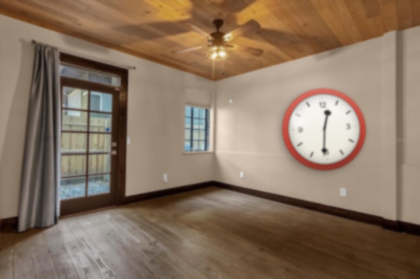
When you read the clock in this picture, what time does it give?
12:31
